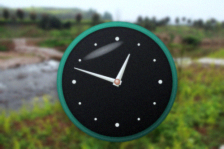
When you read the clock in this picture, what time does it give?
12:48
